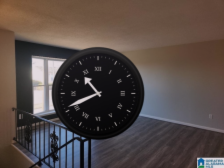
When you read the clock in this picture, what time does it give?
10:41
